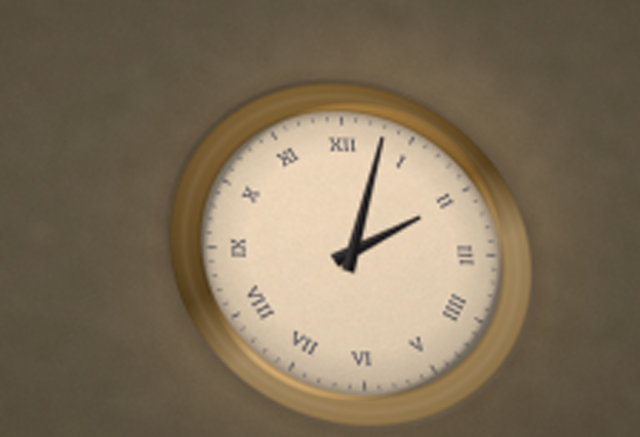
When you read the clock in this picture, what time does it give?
2:03
